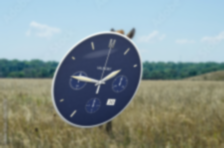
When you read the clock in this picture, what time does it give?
1:46
